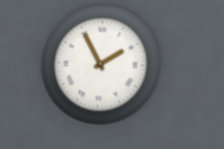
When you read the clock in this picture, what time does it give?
1:55
